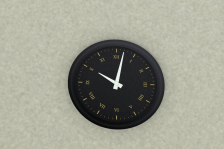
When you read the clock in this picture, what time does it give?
10:02
